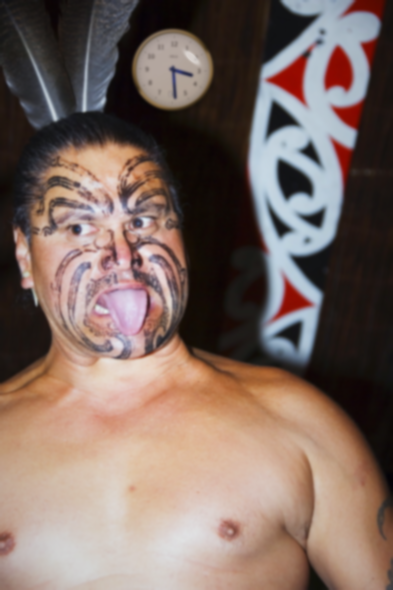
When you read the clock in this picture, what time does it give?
3:29
